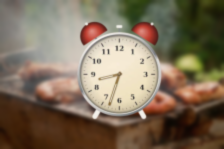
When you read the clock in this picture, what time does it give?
8:33
